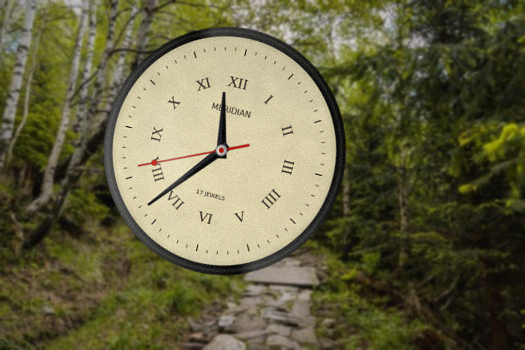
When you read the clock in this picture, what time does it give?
11:36:41
